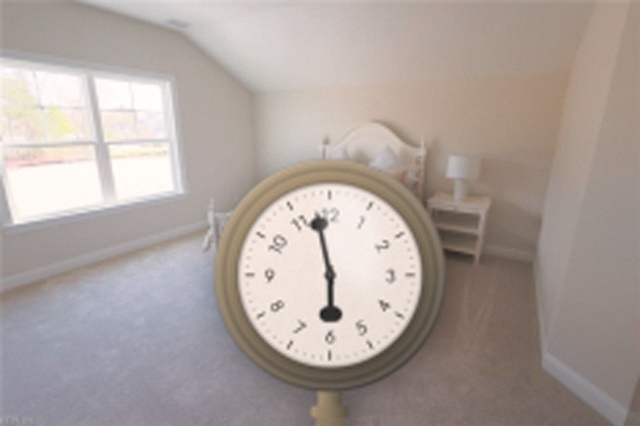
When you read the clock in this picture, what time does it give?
5:58
